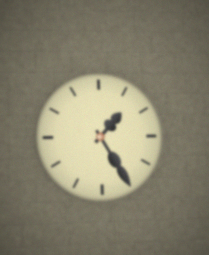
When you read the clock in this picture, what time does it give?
1:25
